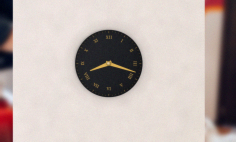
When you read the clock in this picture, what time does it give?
8:18
